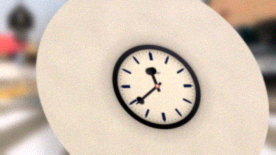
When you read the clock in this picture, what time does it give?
11:39
